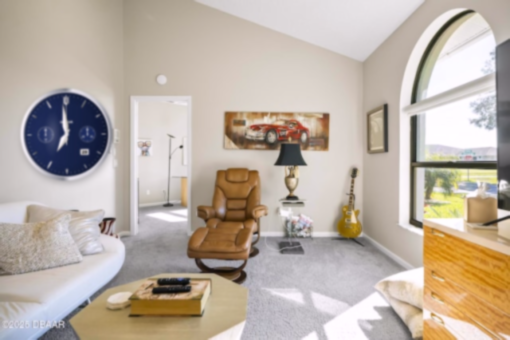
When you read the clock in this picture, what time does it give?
6:59
